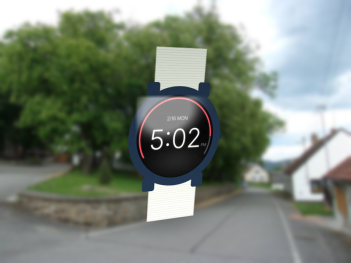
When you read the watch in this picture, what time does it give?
5:02
